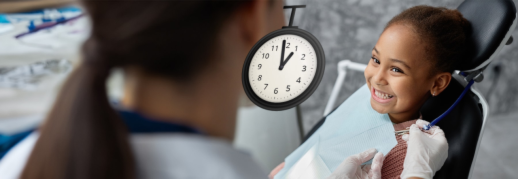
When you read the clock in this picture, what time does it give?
12:59
